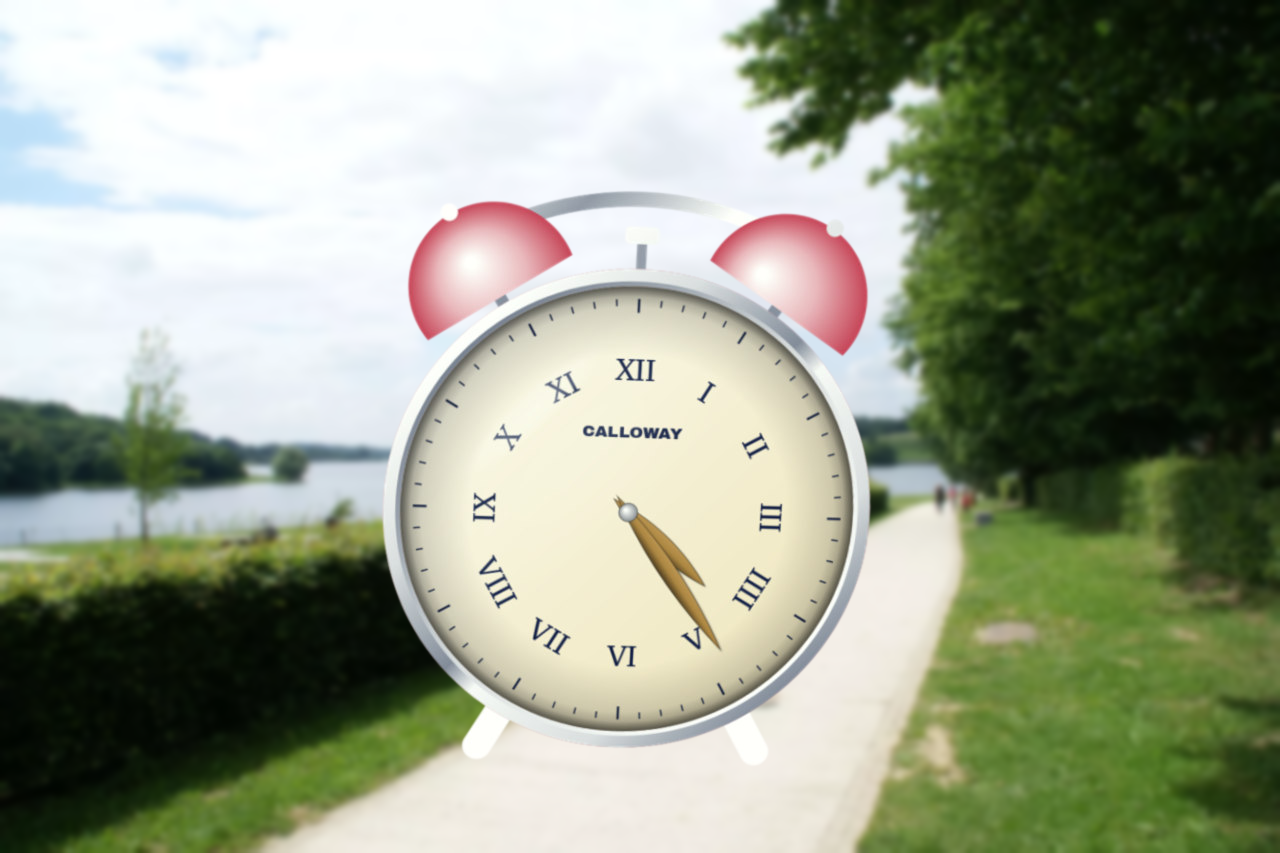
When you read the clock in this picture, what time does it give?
4:24
